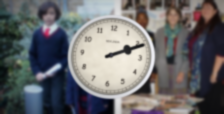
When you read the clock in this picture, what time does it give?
2:11
